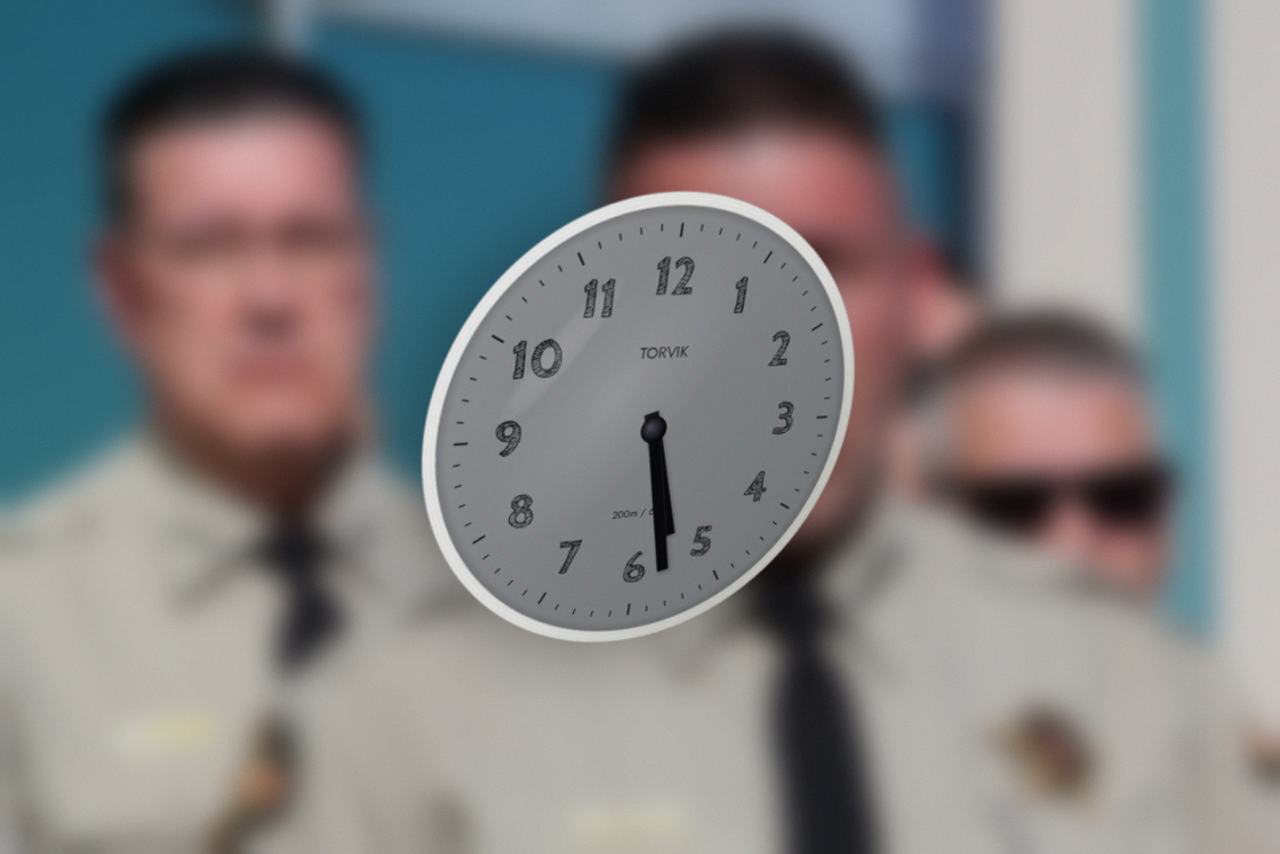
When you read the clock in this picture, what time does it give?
5:28
